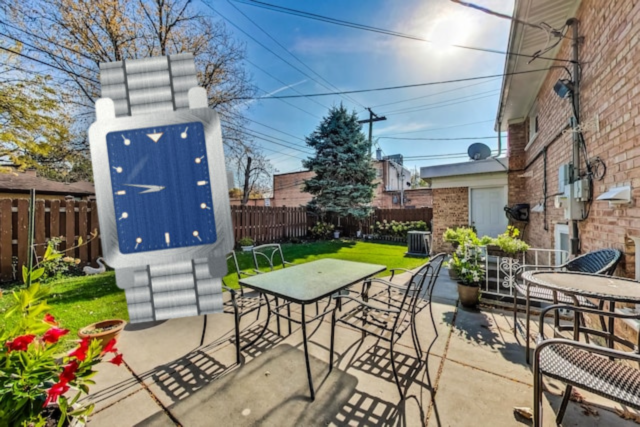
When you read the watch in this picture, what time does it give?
8:47
